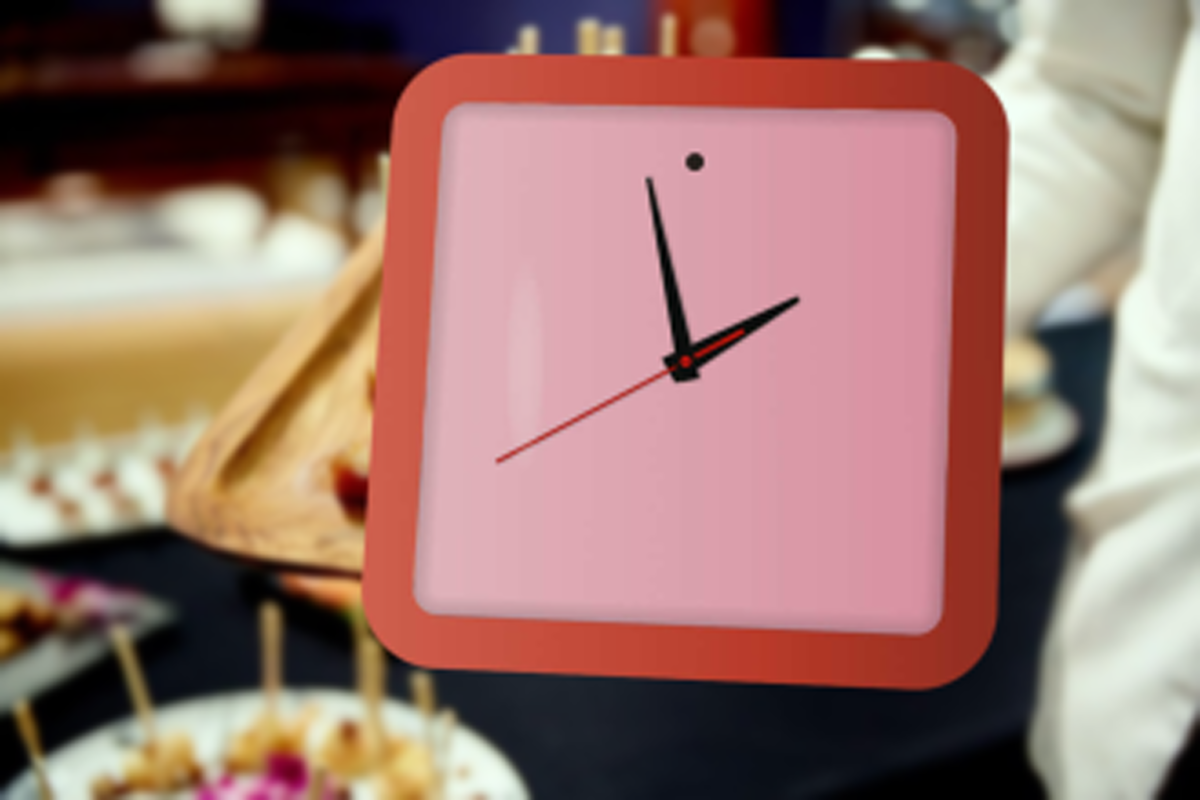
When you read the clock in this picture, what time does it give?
1:57:40
